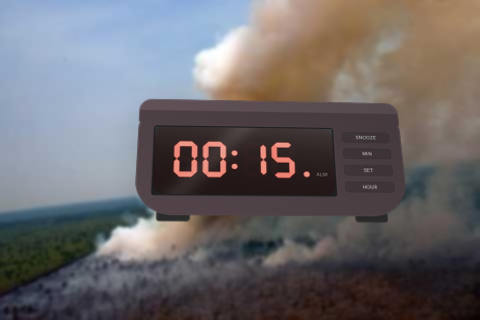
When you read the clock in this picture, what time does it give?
0:15
